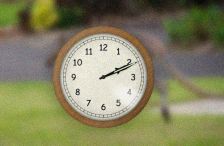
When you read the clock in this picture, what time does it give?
2:11
